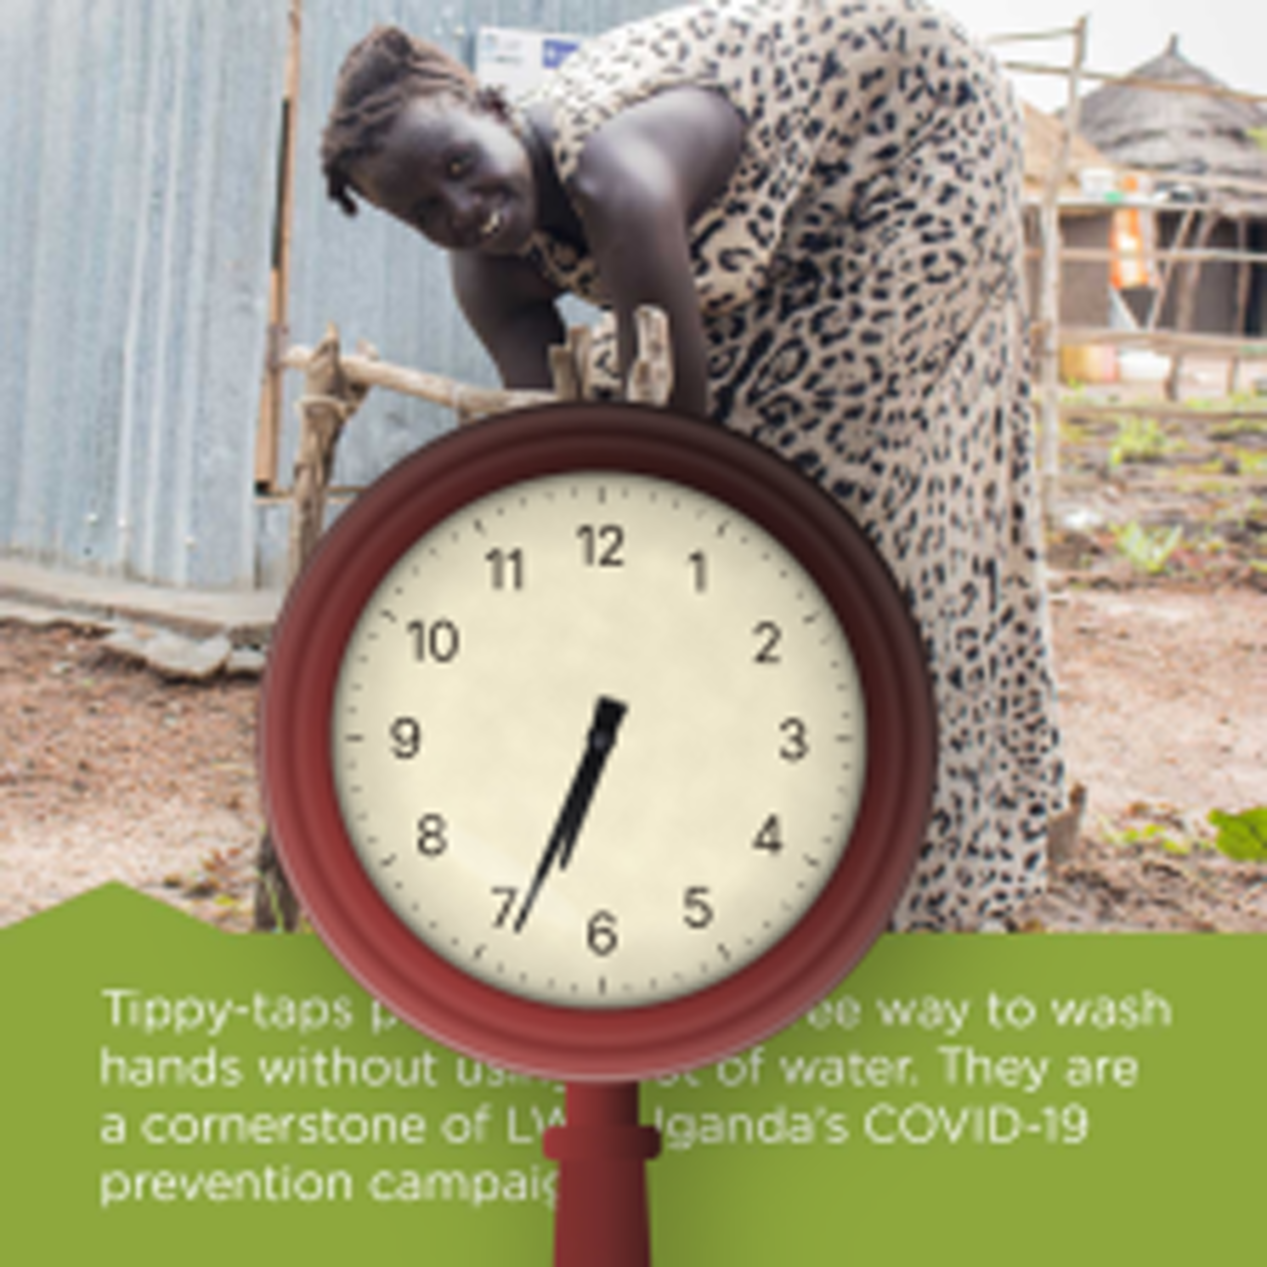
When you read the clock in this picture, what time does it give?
6:34
